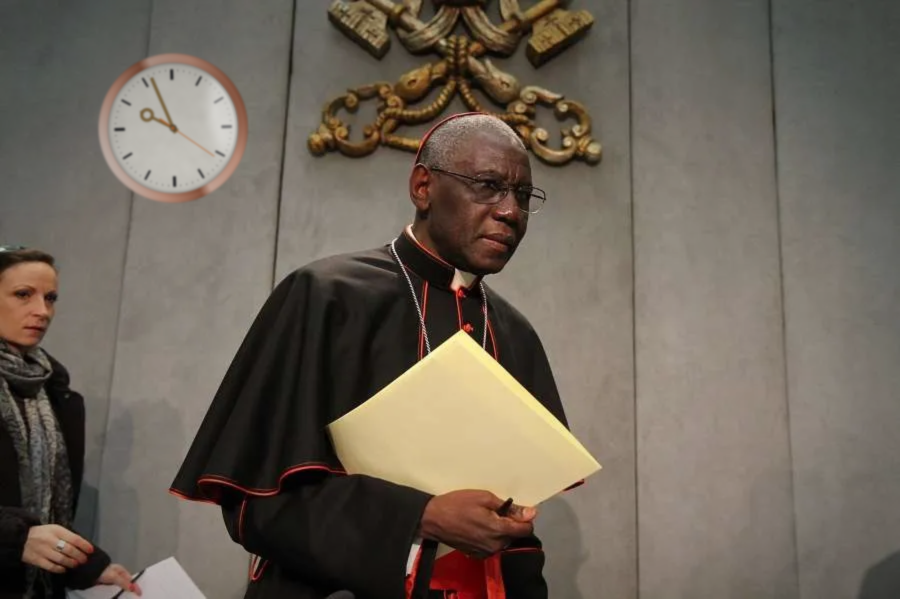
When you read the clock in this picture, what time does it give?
9:56:21
